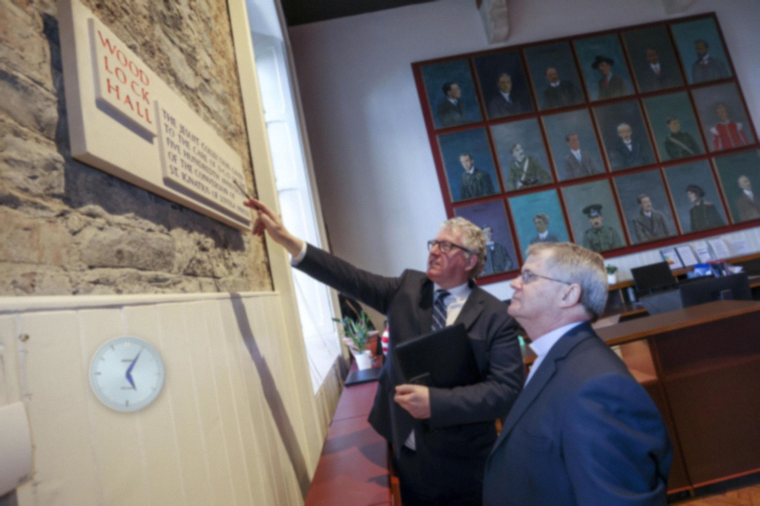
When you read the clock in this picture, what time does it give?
5:05
